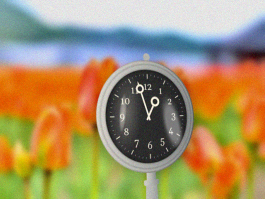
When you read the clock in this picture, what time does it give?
12:57
